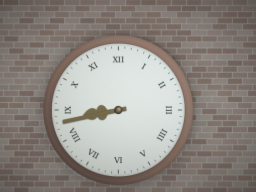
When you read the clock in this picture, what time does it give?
8:43
